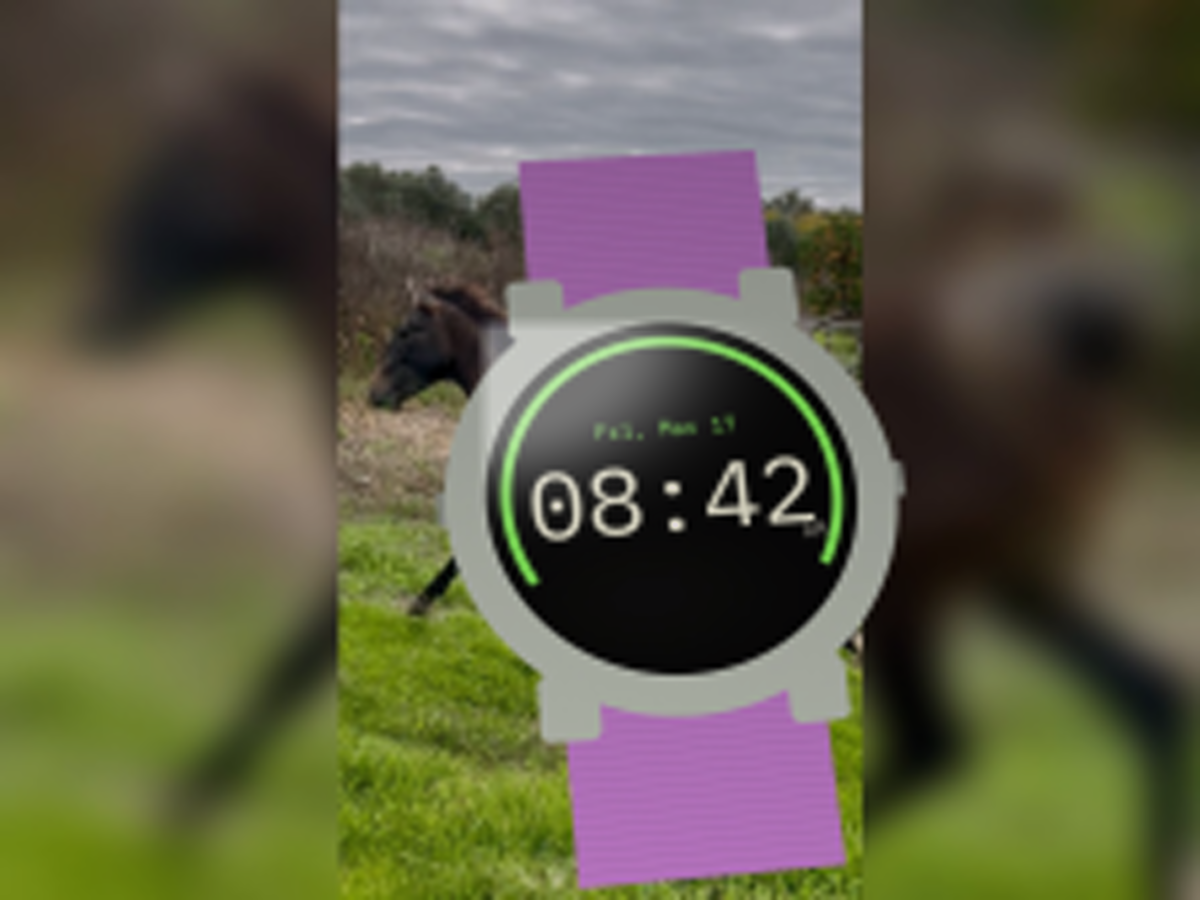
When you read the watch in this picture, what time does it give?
8:42
